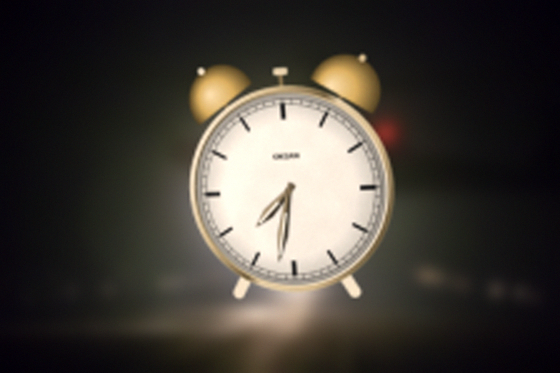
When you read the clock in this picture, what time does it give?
7:32
